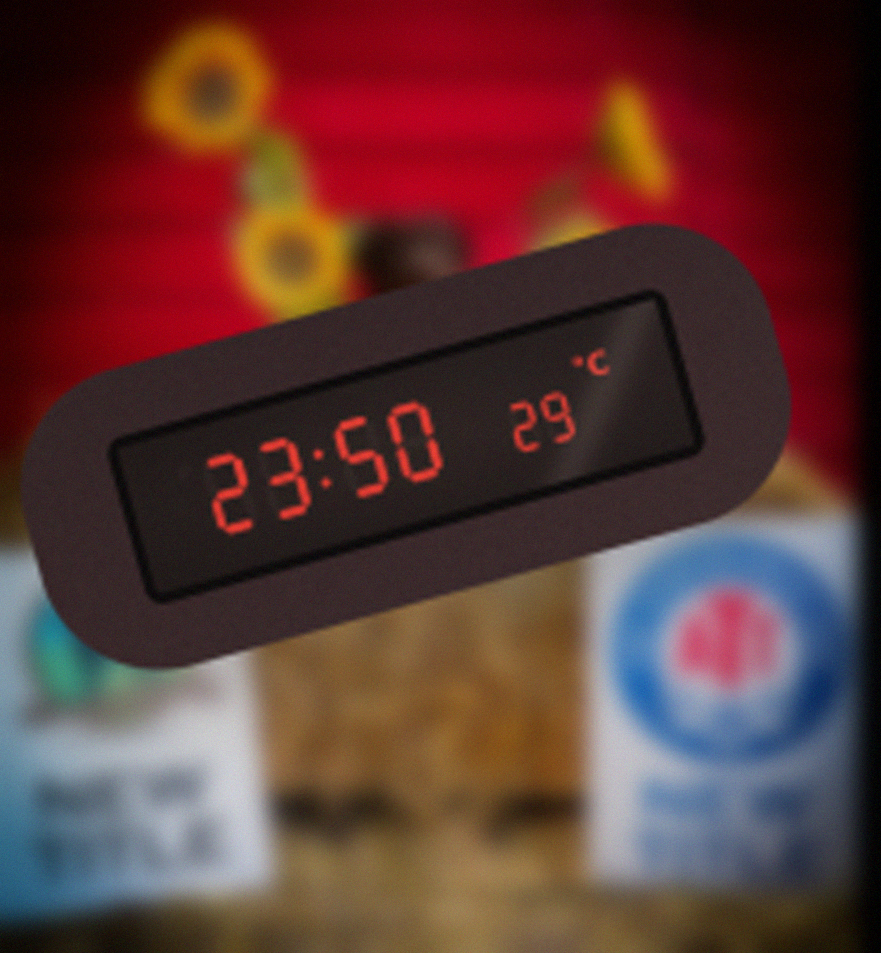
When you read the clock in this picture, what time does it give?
23:50
